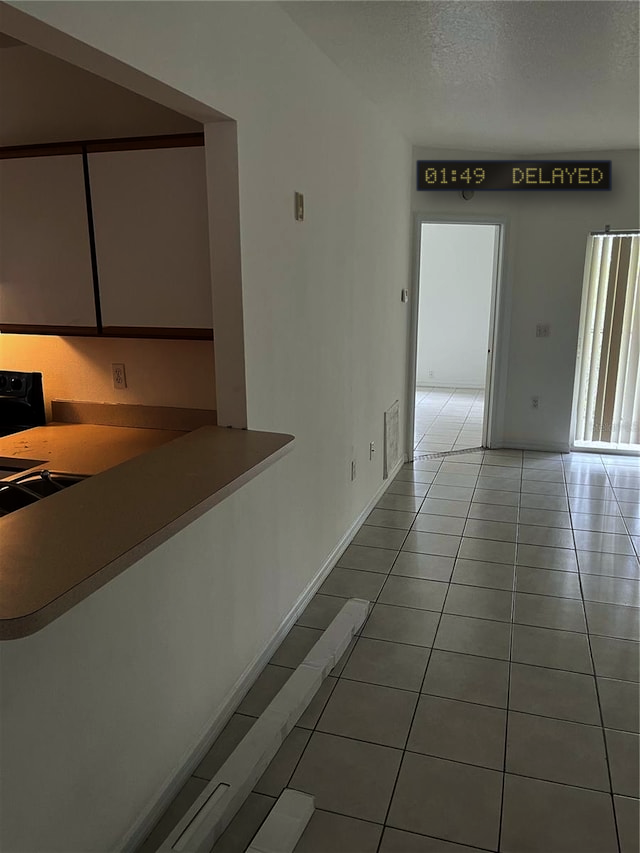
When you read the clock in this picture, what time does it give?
1:49
